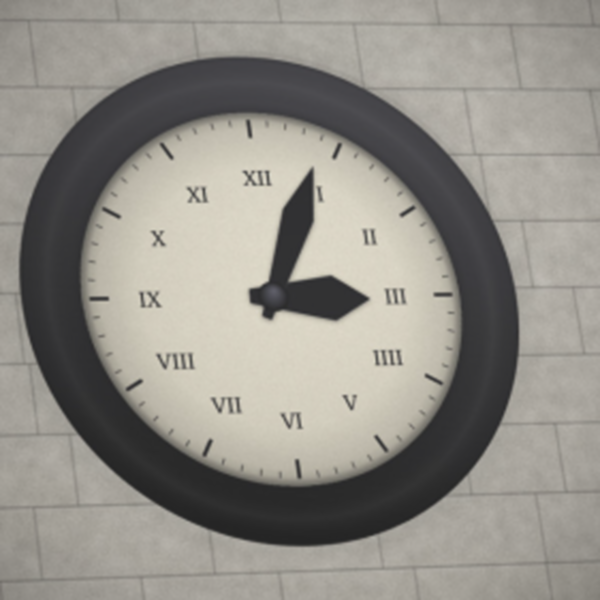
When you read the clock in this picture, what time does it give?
3:04
